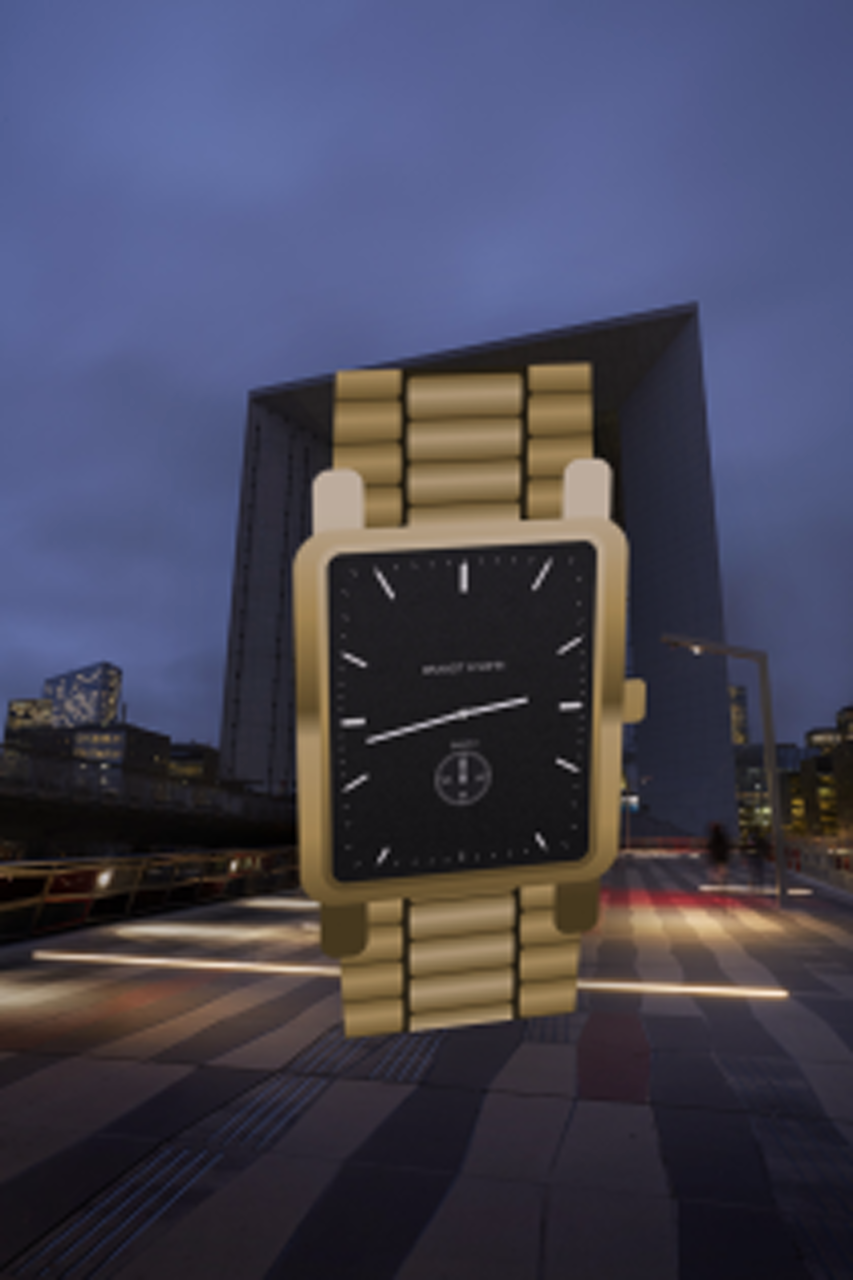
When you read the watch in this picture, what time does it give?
2:43
